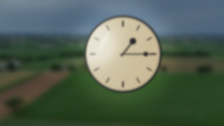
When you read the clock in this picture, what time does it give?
1:15
